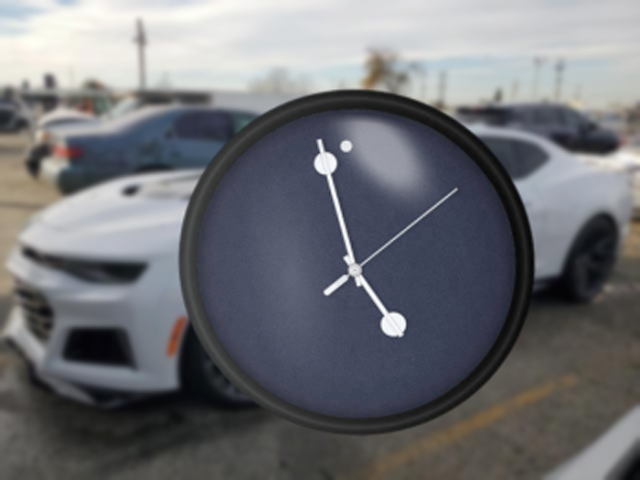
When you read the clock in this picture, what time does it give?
4:58:09
